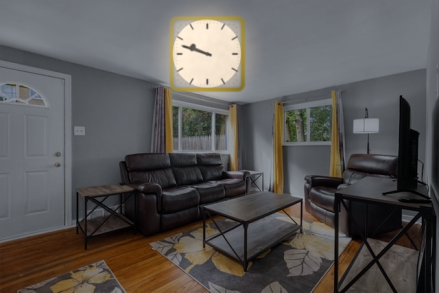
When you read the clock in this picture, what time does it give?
9:48
